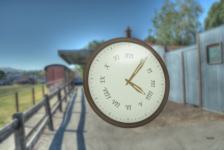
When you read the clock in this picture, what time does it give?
4:06
